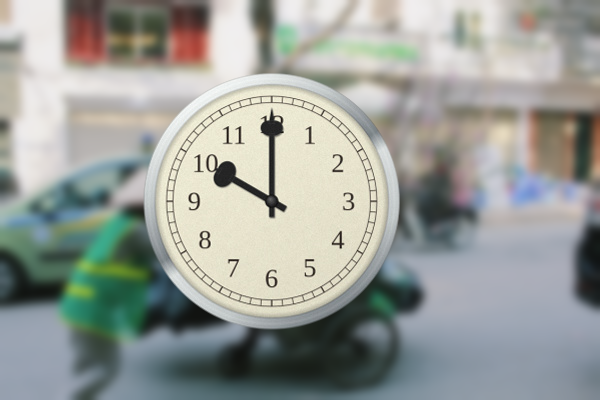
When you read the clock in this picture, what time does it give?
10:00
